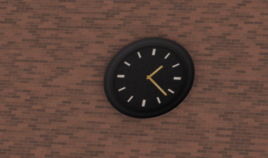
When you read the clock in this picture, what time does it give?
1:22
